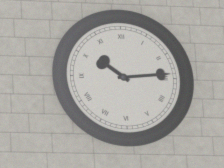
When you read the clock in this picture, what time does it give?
10:14
